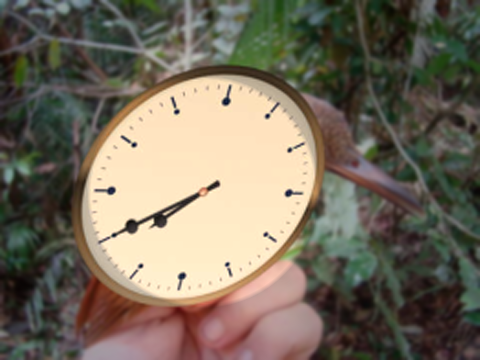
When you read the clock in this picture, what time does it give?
7:40
